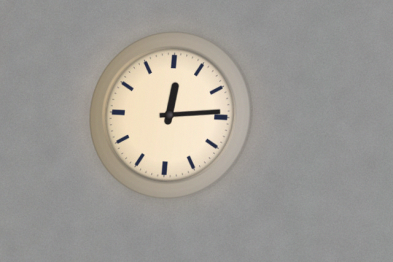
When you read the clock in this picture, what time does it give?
12:14
